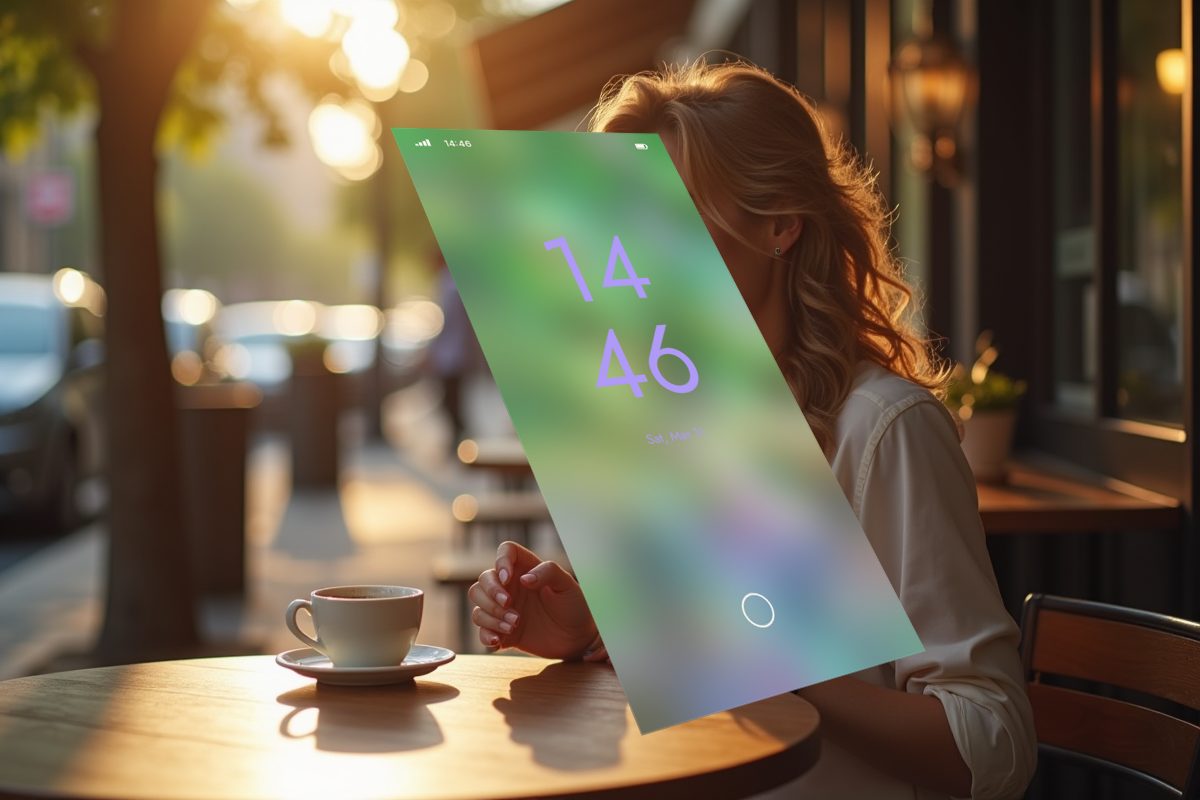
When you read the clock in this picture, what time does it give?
14:46
